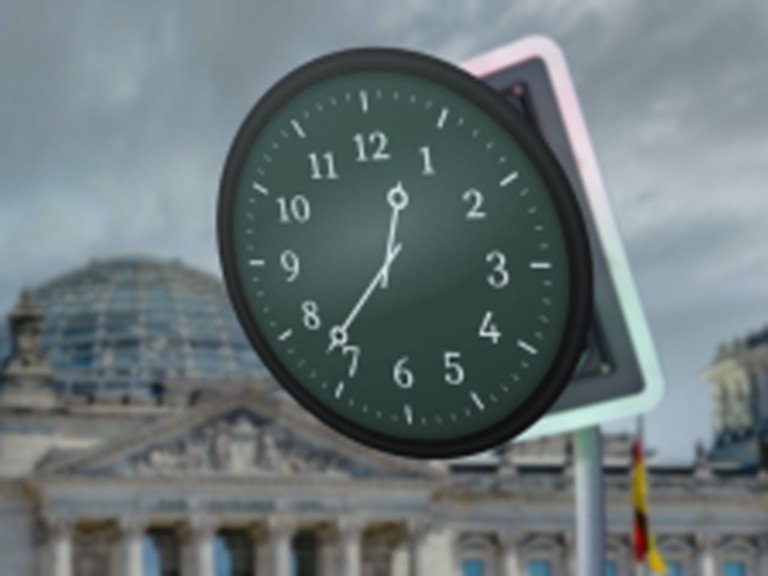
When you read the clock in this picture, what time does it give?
12:37
